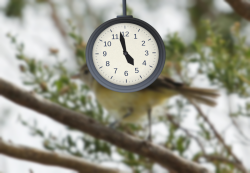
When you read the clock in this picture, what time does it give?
4:58
